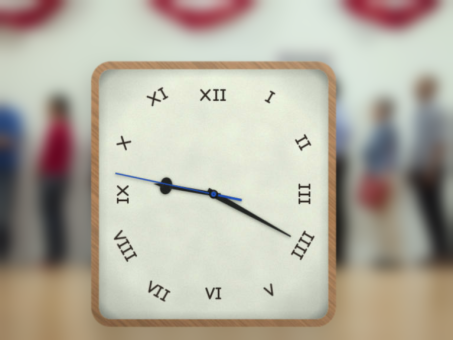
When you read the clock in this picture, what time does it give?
9:19:47
